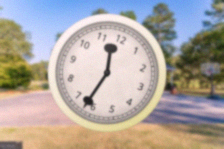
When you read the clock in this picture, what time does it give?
11:32
